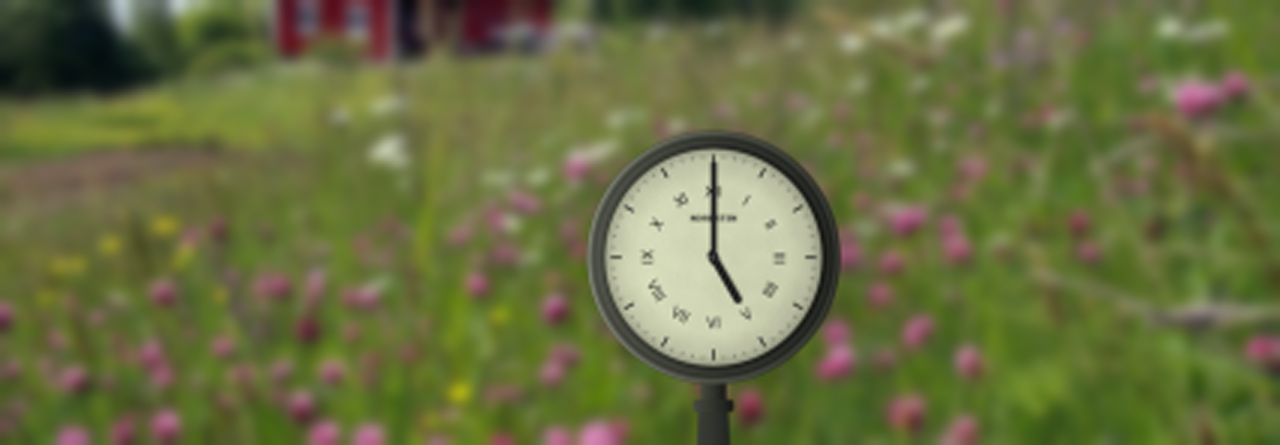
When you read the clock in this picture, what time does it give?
5:00
